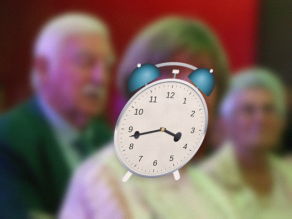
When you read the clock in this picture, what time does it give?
3:43
